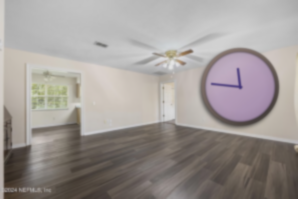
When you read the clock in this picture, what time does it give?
11:46
